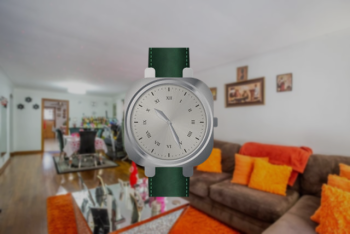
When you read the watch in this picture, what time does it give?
10:26
